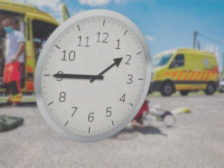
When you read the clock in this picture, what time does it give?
1:45
